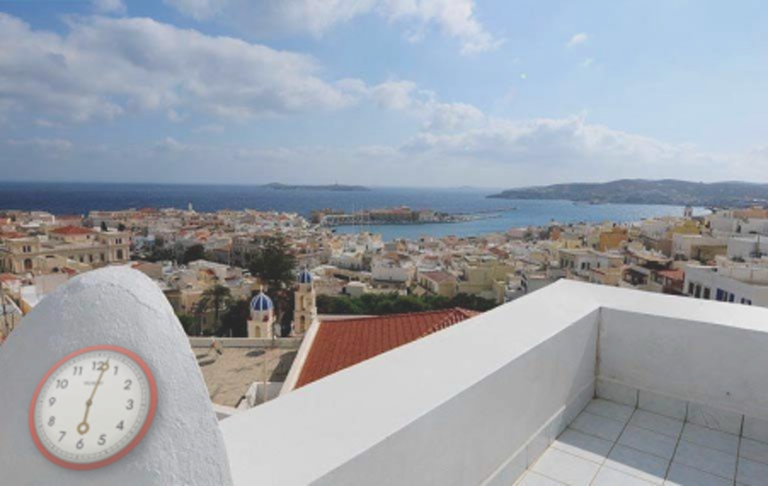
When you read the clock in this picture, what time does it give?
6:02
